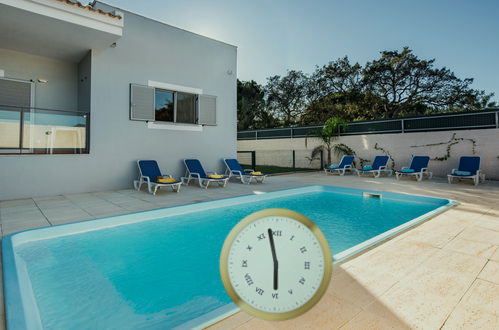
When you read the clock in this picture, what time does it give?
5:58
